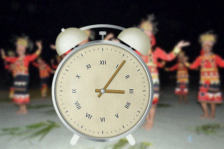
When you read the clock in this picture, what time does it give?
3:06
